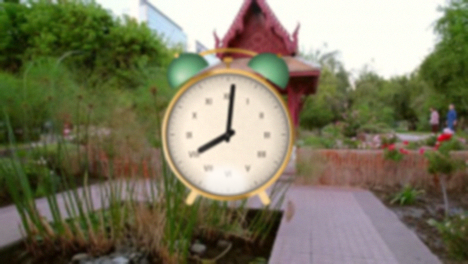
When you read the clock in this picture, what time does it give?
8:01
